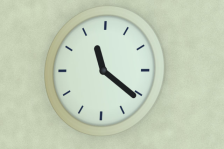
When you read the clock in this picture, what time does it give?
11:21
